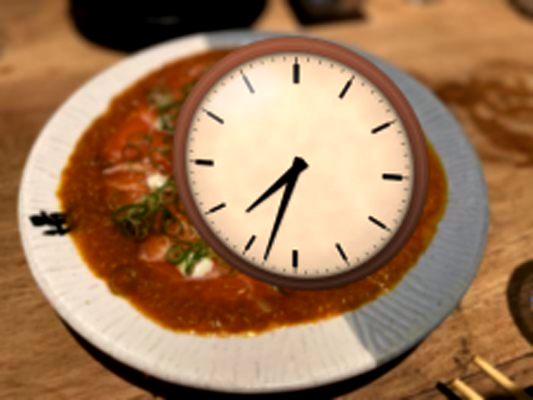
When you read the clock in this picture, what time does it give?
7:33
